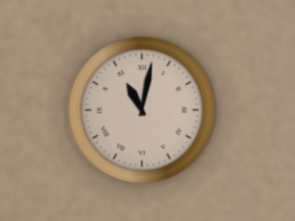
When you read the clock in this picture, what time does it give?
11:02
